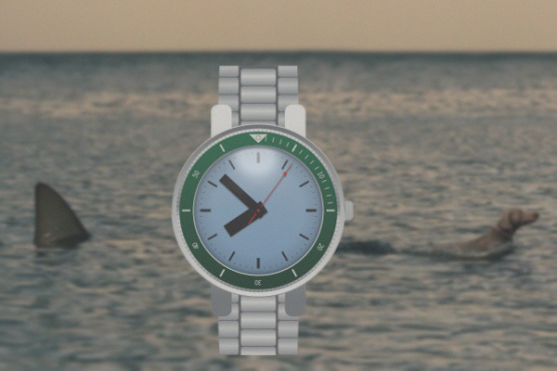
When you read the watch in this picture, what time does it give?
7:52:06
